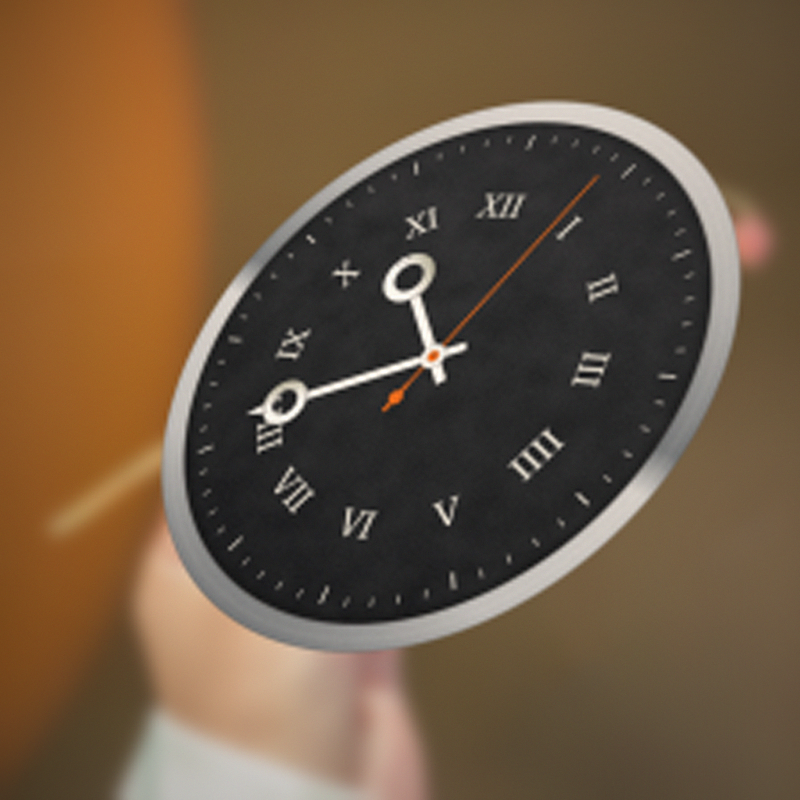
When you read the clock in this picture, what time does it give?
10:41:04
